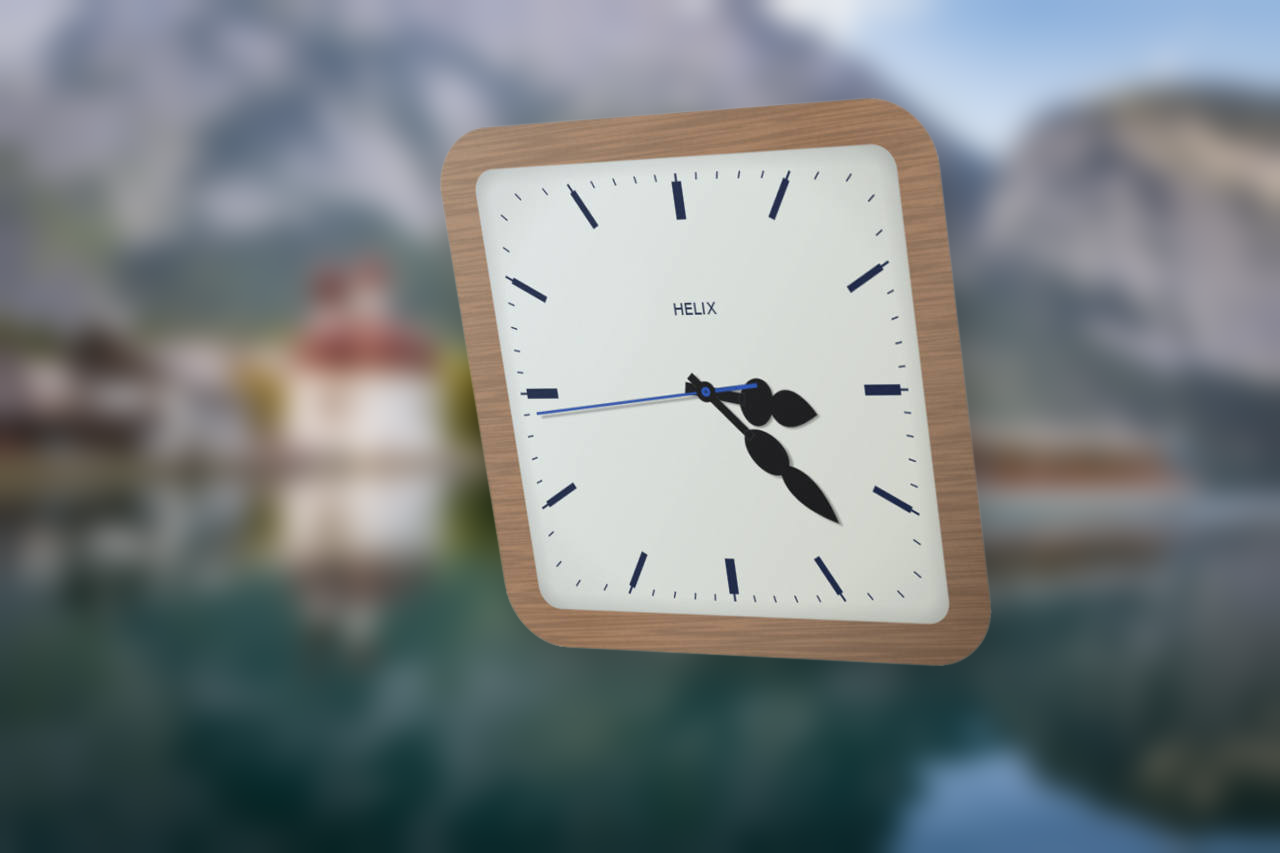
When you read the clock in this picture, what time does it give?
3:22:44
